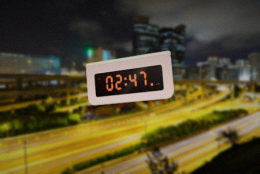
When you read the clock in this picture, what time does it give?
2:47
